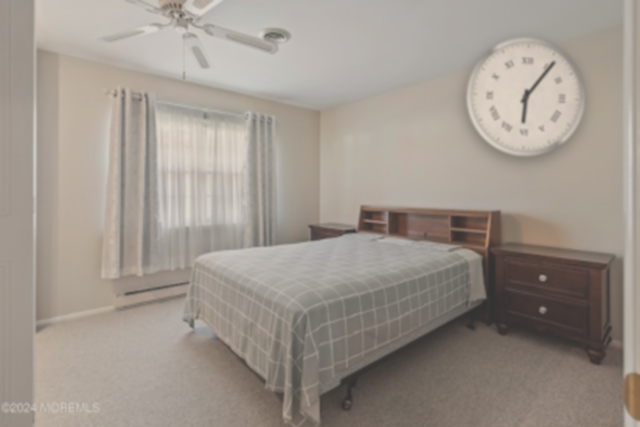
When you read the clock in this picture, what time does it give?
6:06
